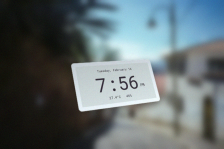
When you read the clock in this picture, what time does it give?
7:56
